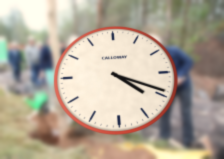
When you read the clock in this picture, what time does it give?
4:19
